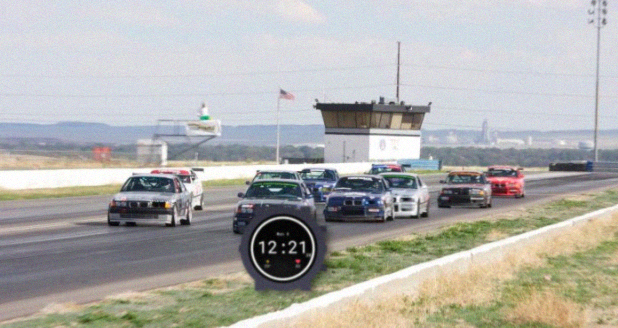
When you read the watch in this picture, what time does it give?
12:21
